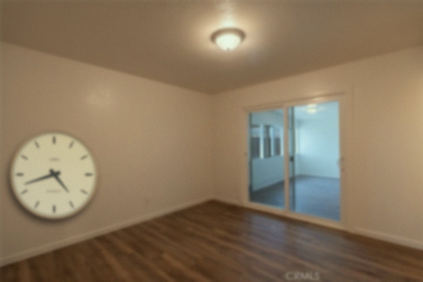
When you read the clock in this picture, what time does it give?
4:42
